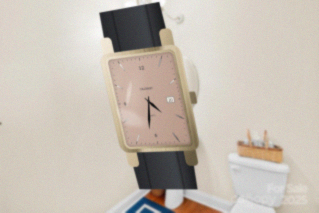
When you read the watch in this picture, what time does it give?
4:32
